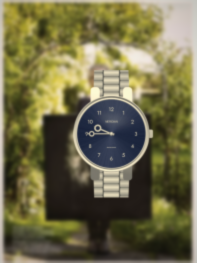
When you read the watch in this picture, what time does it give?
9:45
